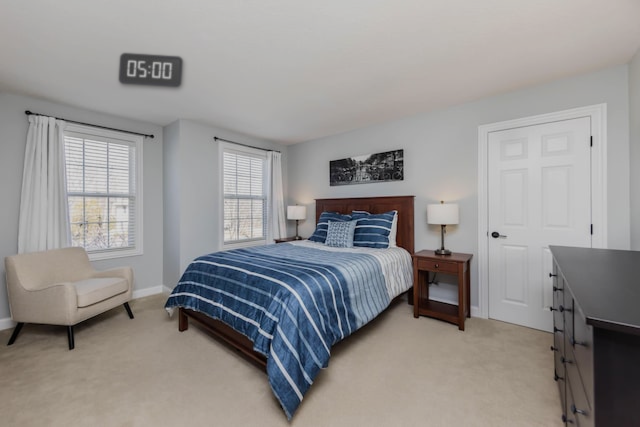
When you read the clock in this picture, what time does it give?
5:00
